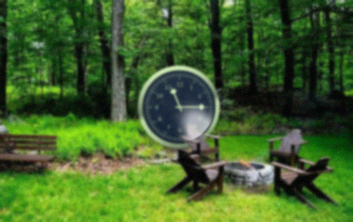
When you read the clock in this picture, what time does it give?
11:15
